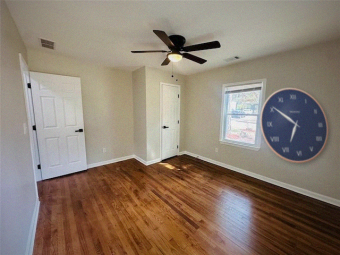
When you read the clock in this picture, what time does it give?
6:51
